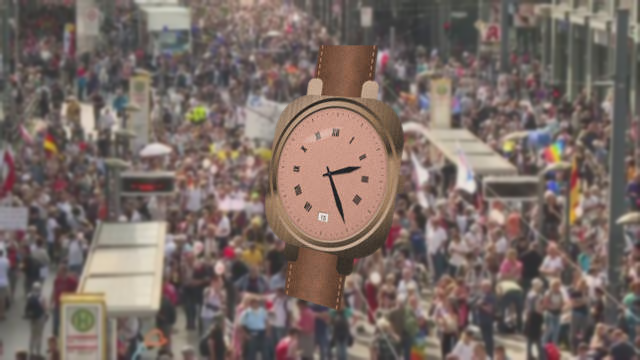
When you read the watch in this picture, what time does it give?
2:25
